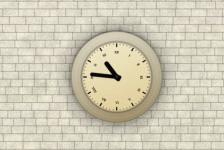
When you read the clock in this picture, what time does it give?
10:46
